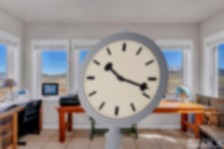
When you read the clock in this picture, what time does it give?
10:18
